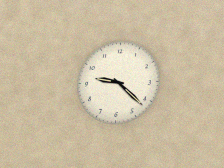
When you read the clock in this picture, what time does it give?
9:22
